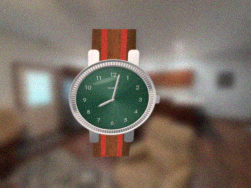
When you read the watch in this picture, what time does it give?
8:02
